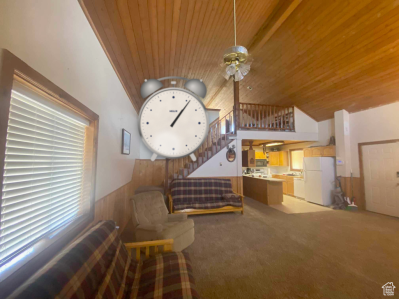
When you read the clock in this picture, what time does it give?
1:06
